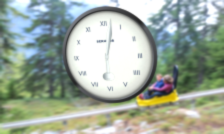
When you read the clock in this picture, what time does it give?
6:02
